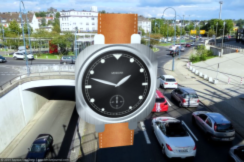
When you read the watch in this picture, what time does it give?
1:48
